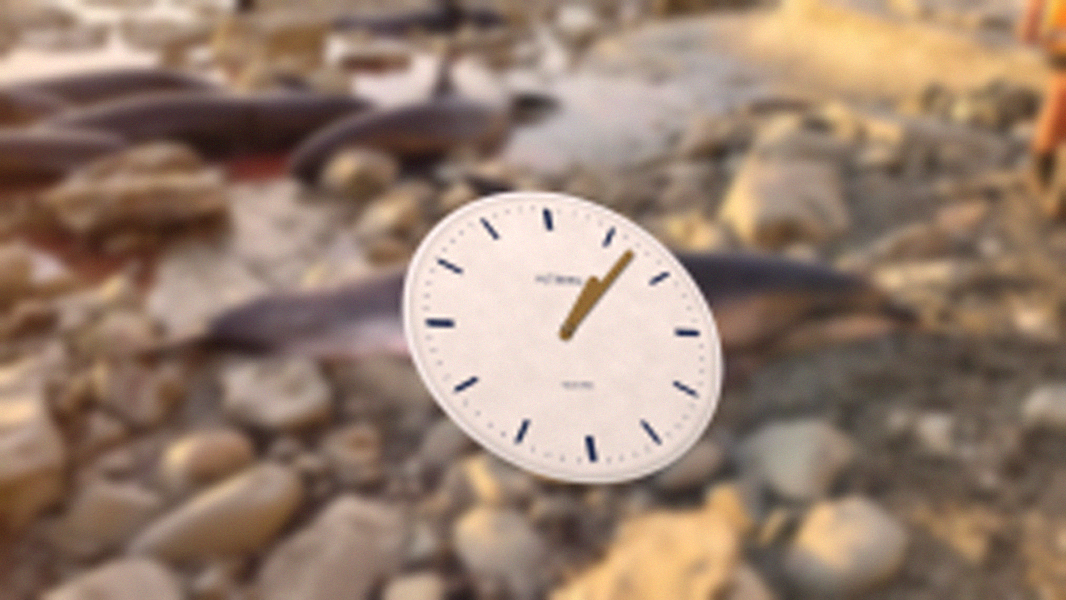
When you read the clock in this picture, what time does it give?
1:07
